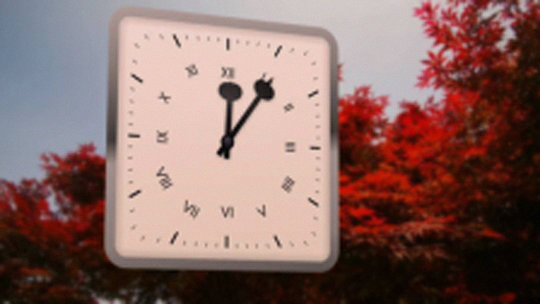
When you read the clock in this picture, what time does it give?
12:06
